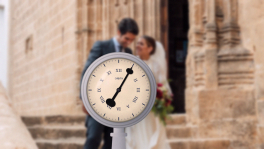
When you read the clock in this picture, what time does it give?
7:05
